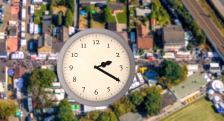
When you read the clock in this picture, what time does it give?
2:20
